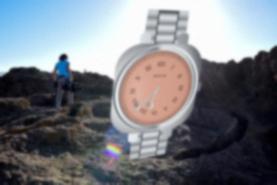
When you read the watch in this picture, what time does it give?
6:38
